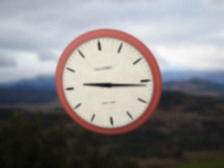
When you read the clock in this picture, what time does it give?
9:16
